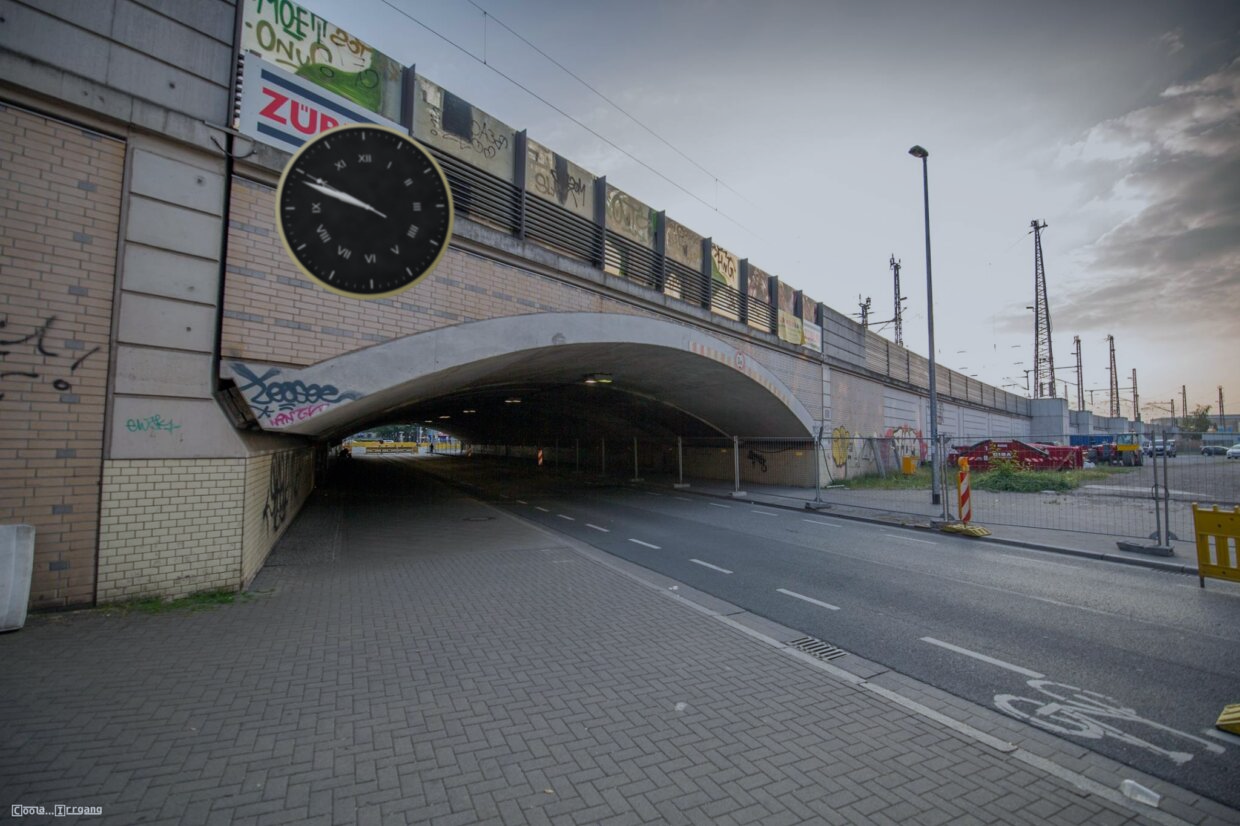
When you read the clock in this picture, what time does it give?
9:48:50
